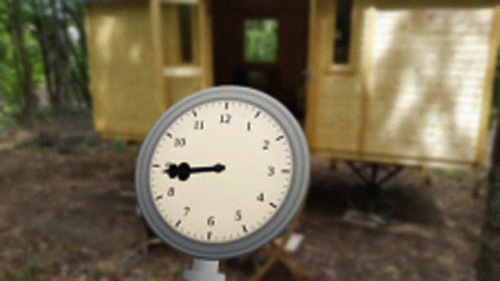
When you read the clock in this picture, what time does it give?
8:44
